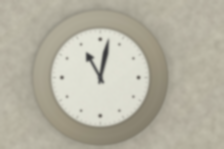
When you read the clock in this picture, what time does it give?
11:02
